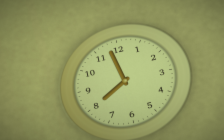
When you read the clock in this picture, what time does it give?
7:58
